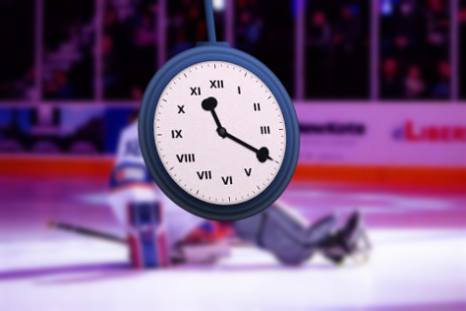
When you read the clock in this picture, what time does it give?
11:20
